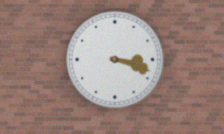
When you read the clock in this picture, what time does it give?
3:18
